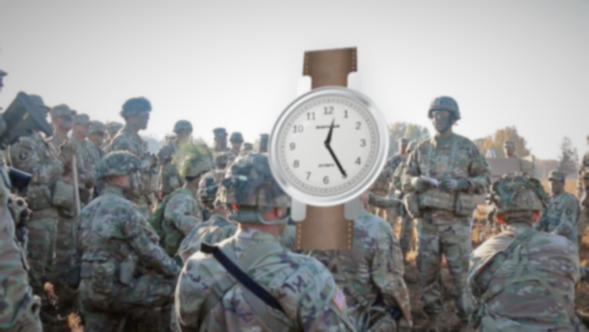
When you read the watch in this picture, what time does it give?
12:25
